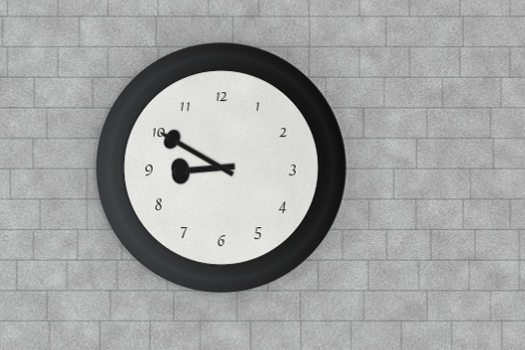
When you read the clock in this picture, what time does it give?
8:50
